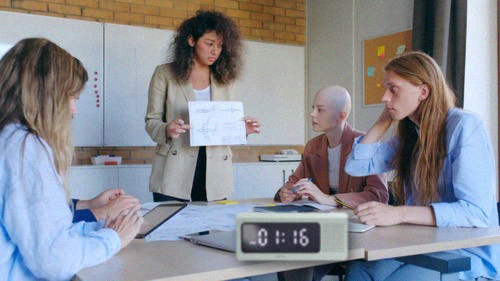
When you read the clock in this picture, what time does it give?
1:16
